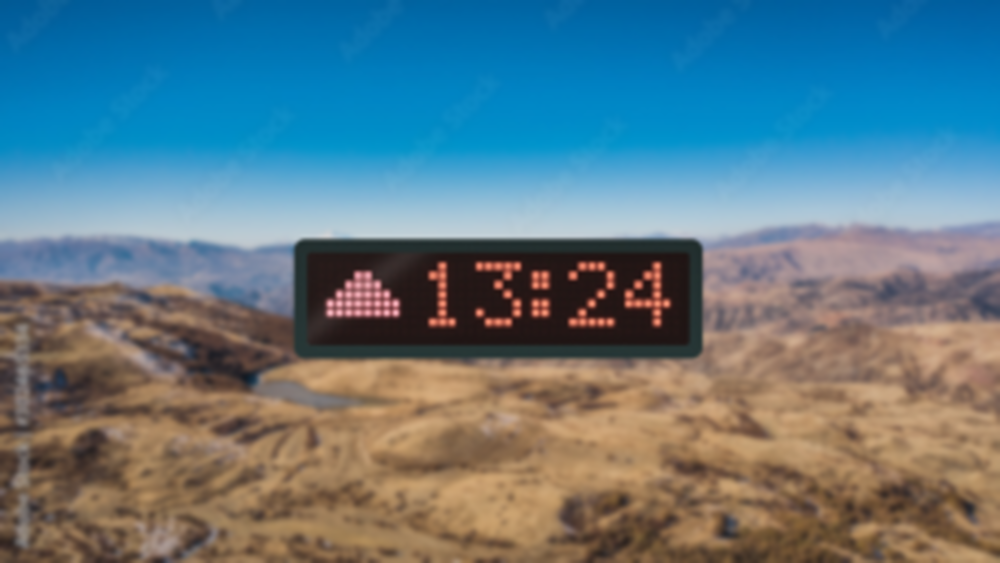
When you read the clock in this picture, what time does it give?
13:24
